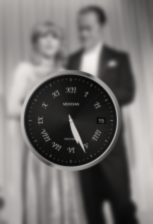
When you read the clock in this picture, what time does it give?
5:26
